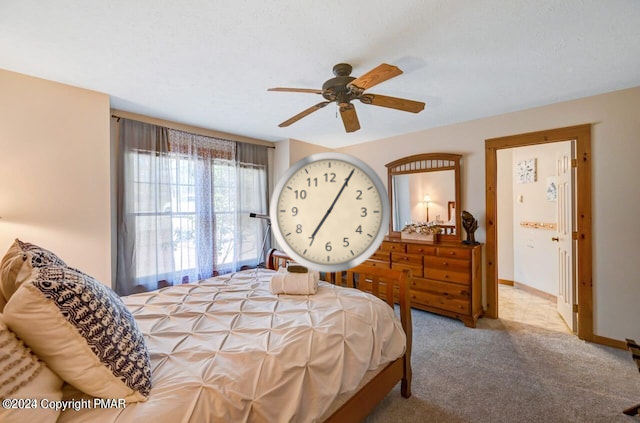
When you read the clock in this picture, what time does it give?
7:05
